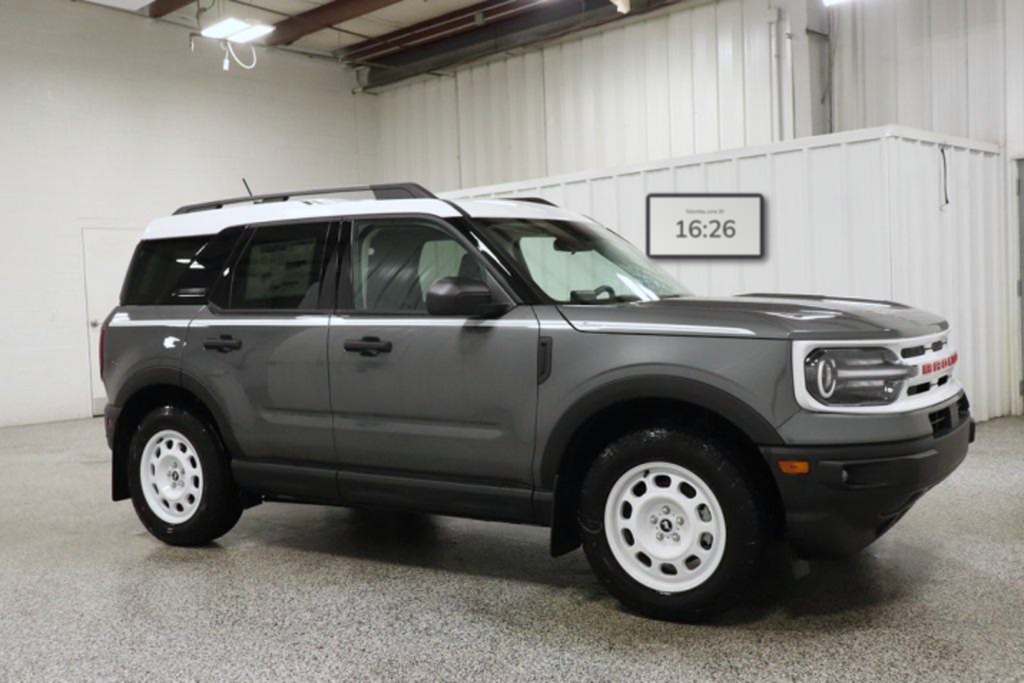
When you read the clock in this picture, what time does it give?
16:26
